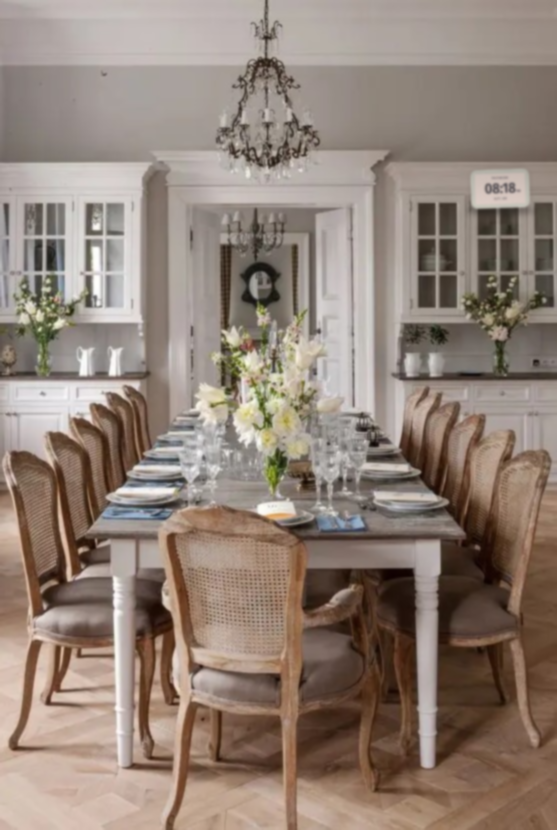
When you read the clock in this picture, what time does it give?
8:18
